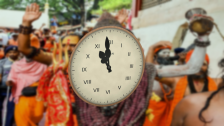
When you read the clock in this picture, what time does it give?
10:59
